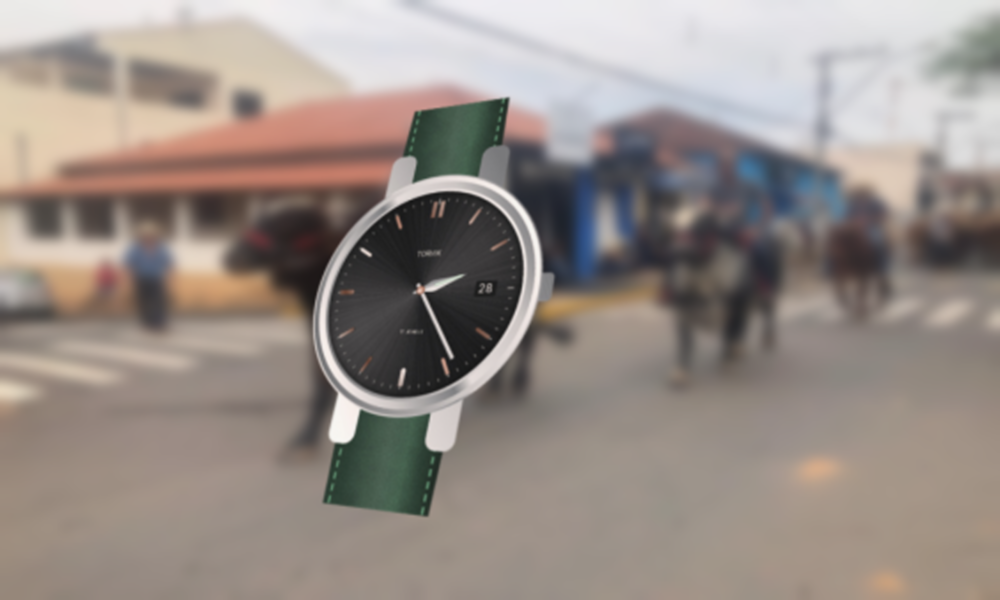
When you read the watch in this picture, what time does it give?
2:24
